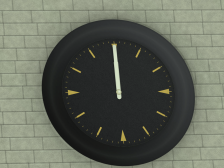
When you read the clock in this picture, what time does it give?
12:00
